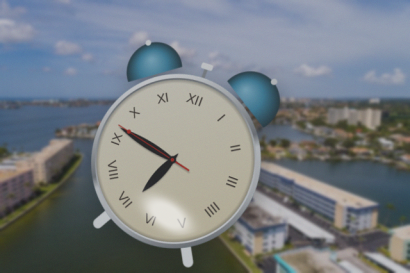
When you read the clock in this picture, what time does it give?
6:46:47
